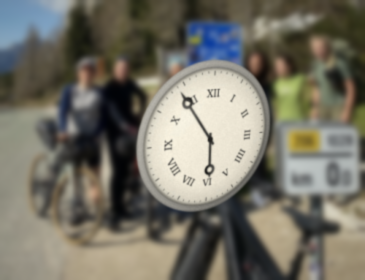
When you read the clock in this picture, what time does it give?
5:54
